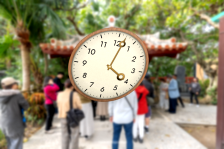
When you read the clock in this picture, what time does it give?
4:02
